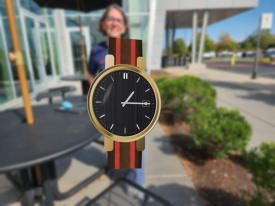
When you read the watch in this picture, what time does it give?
1:15
